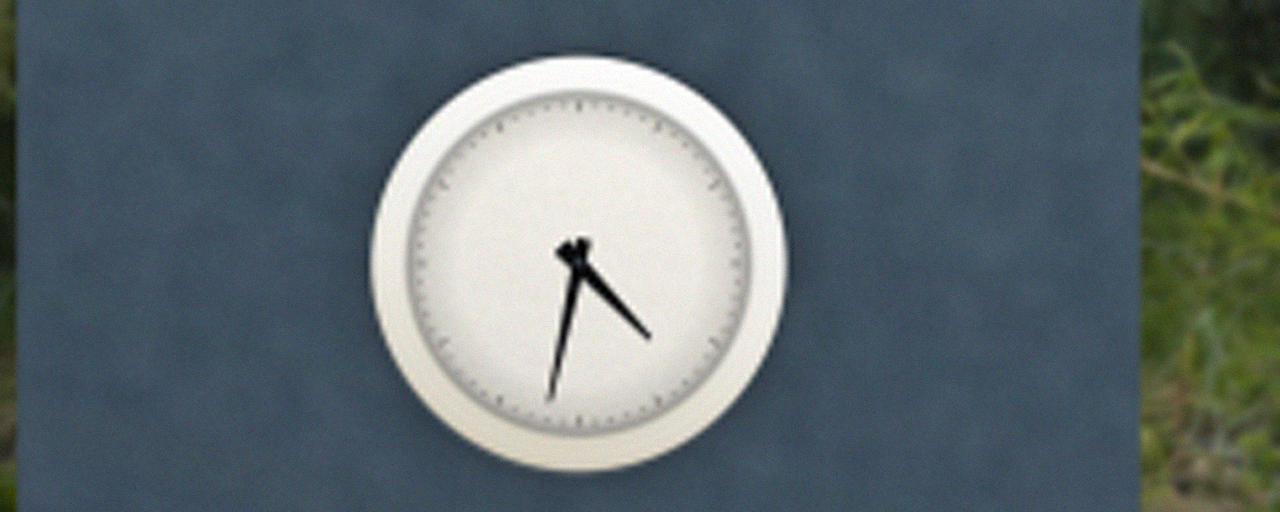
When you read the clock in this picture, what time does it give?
4:32
